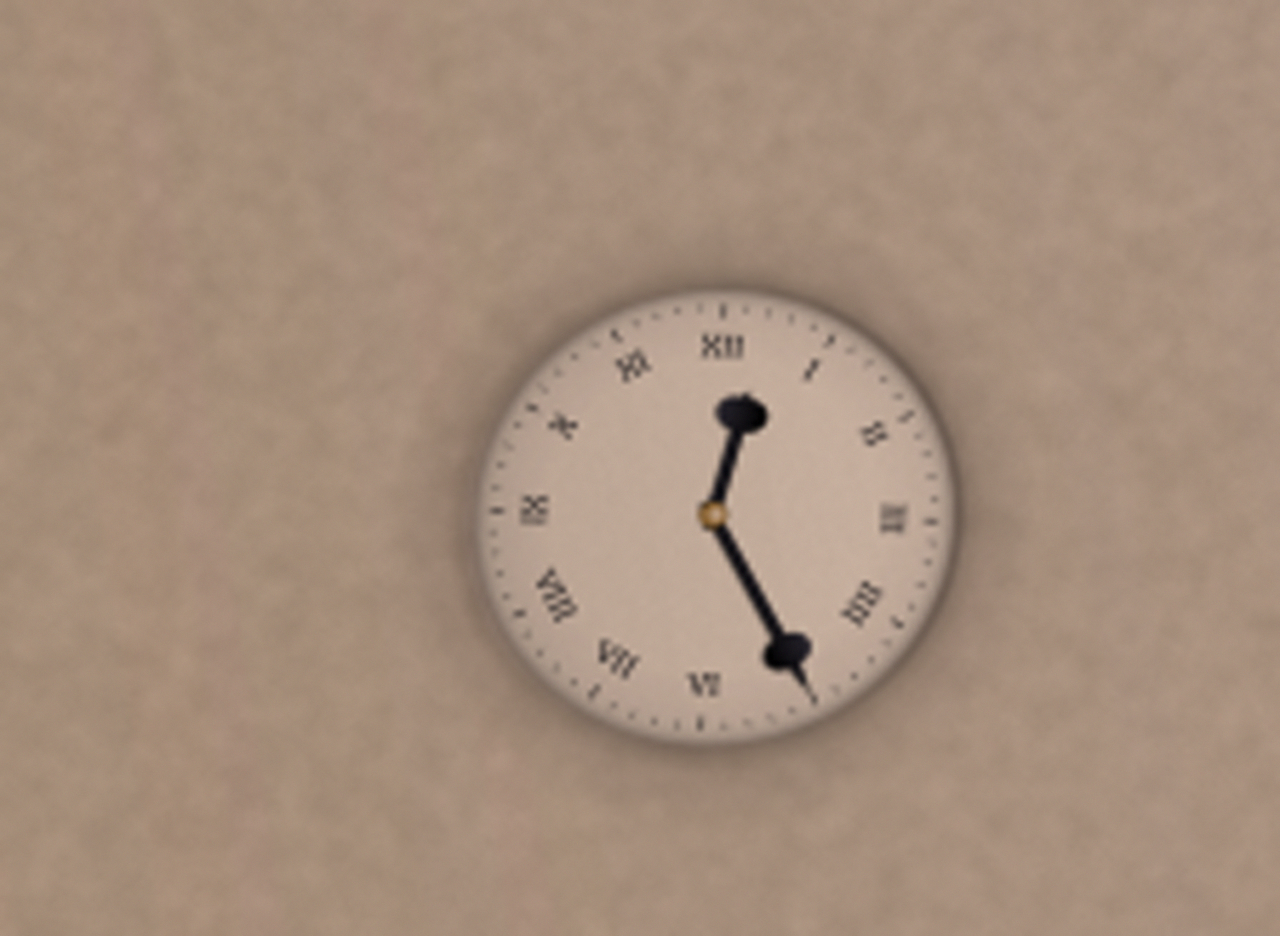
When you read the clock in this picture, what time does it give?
12:25
